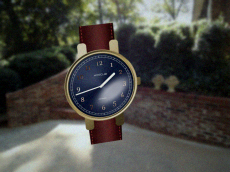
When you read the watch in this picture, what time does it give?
1:43
